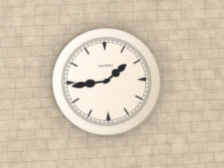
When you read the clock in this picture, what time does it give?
1:44
